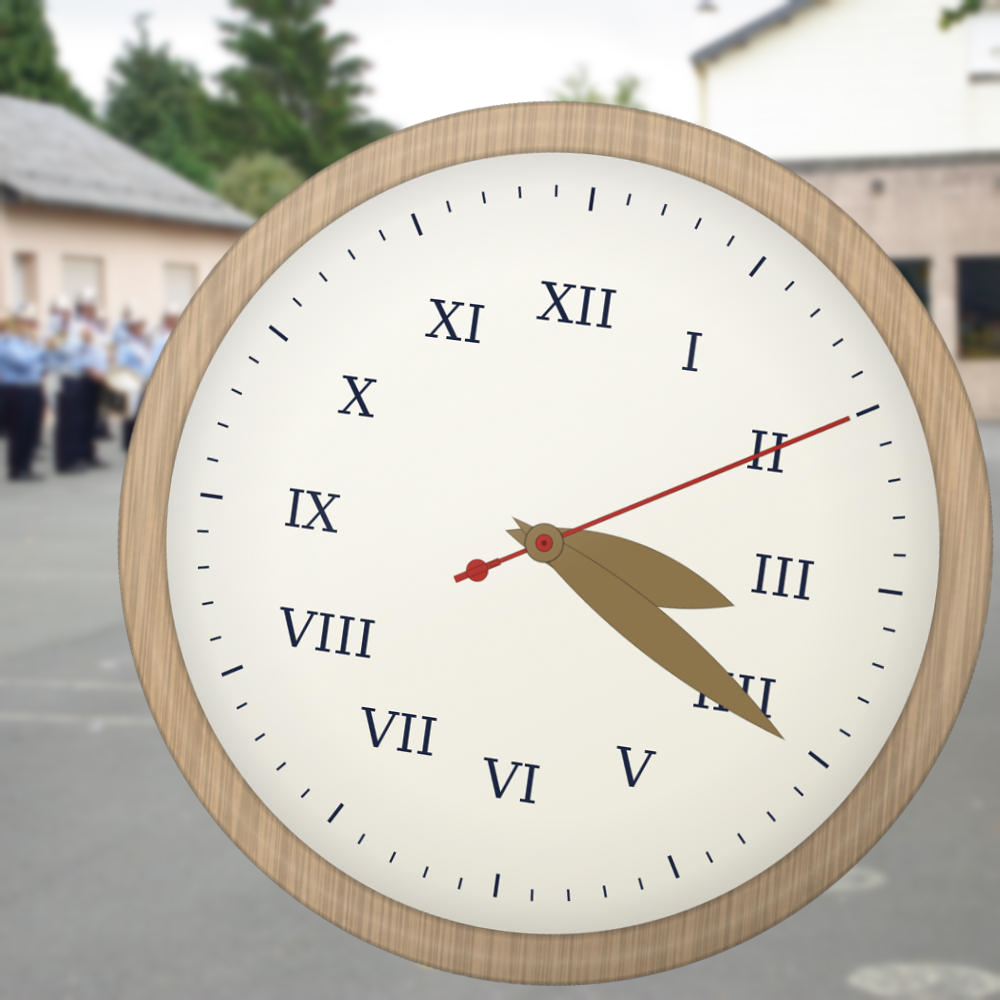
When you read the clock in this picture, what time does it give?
3:20:10
